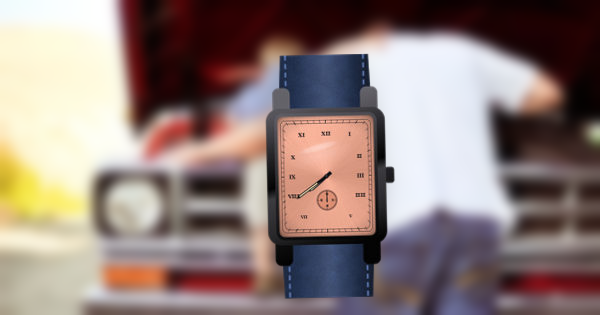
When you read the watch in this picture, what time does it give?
7:39
